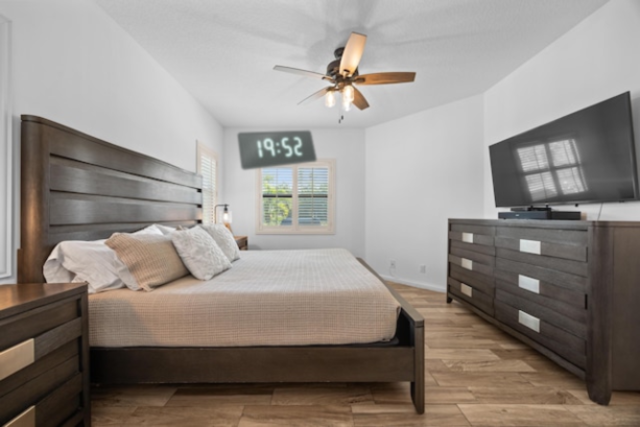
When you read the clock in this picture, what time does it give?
19:52
